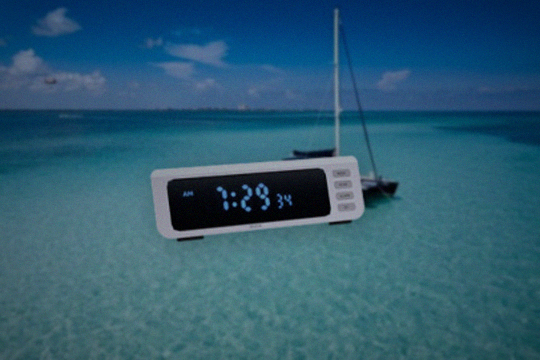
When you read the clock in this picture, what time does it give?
7:29:34
